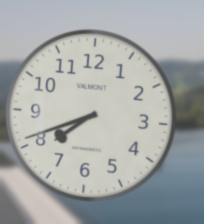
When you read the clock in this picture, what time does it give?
7:41
